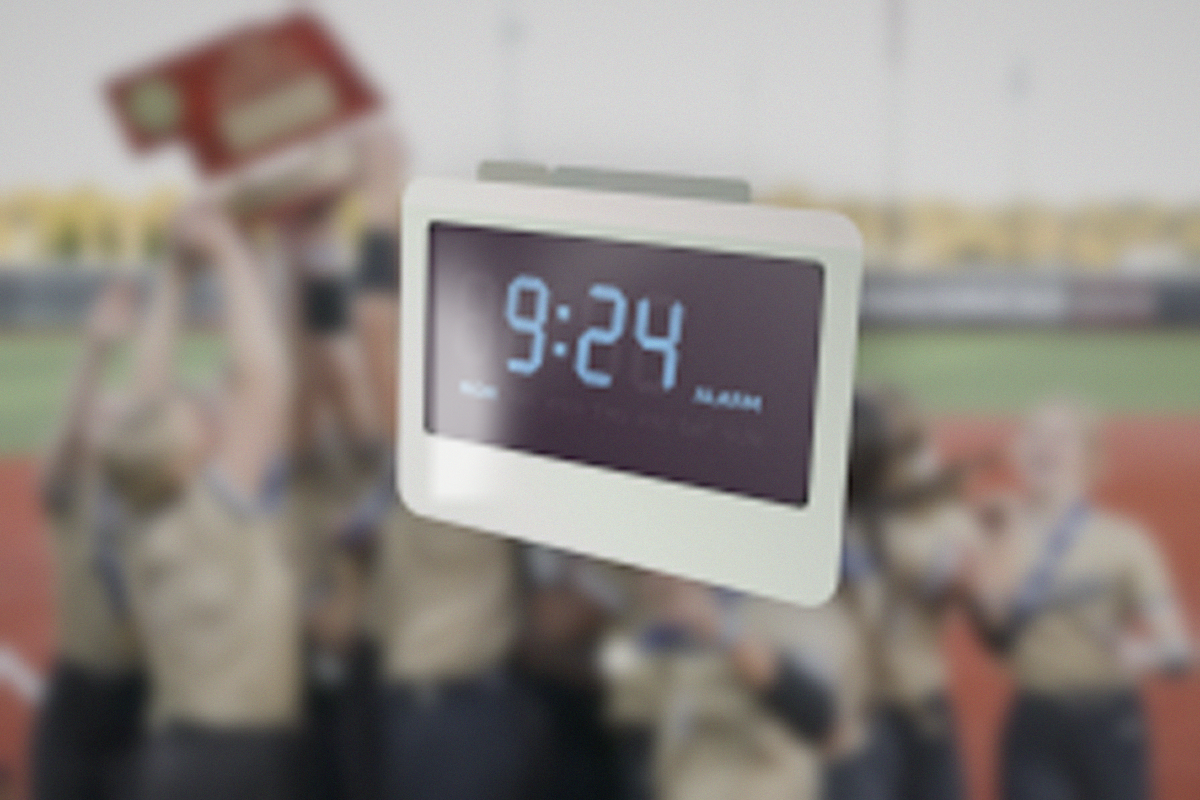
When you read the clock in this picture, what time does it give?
9:24
